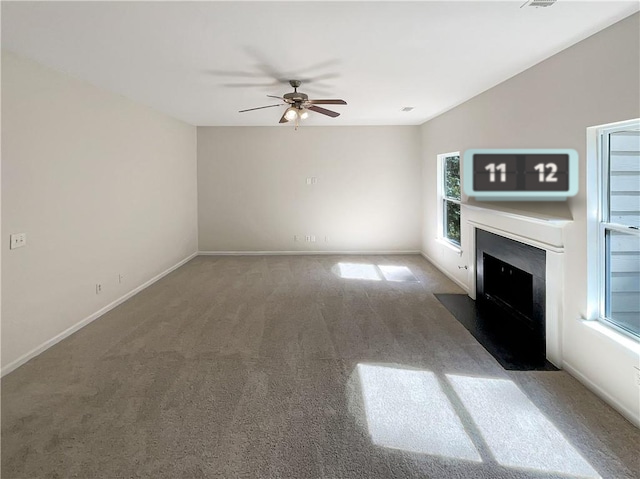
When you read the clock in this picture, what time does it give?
11:12
